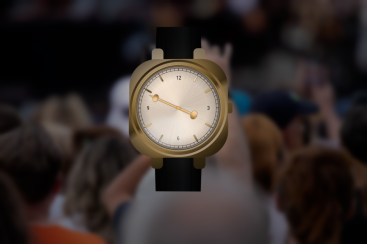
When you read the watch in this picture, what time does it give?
3:49
